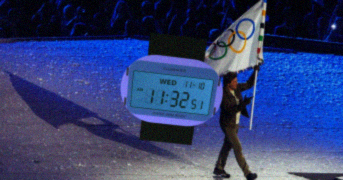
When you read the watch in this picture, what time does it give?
11:32:51
